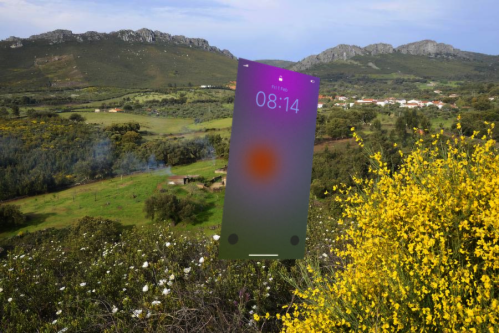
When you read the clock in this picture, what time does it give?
8:14
